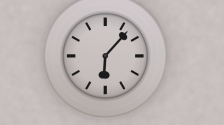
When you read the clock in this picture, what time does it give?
6:07
